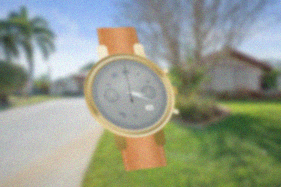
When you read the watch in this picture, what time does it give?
3:19
